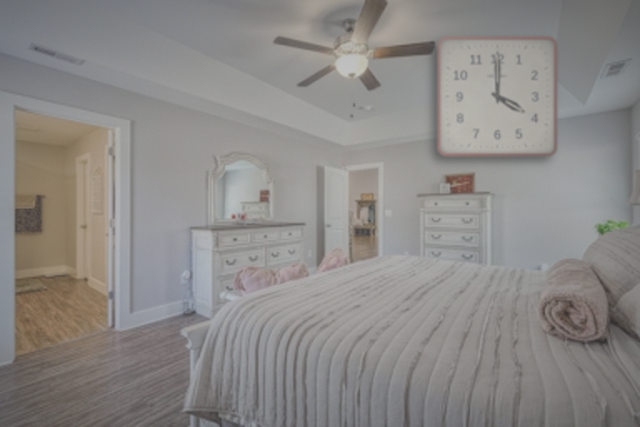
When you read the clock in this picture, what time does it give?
4:00
